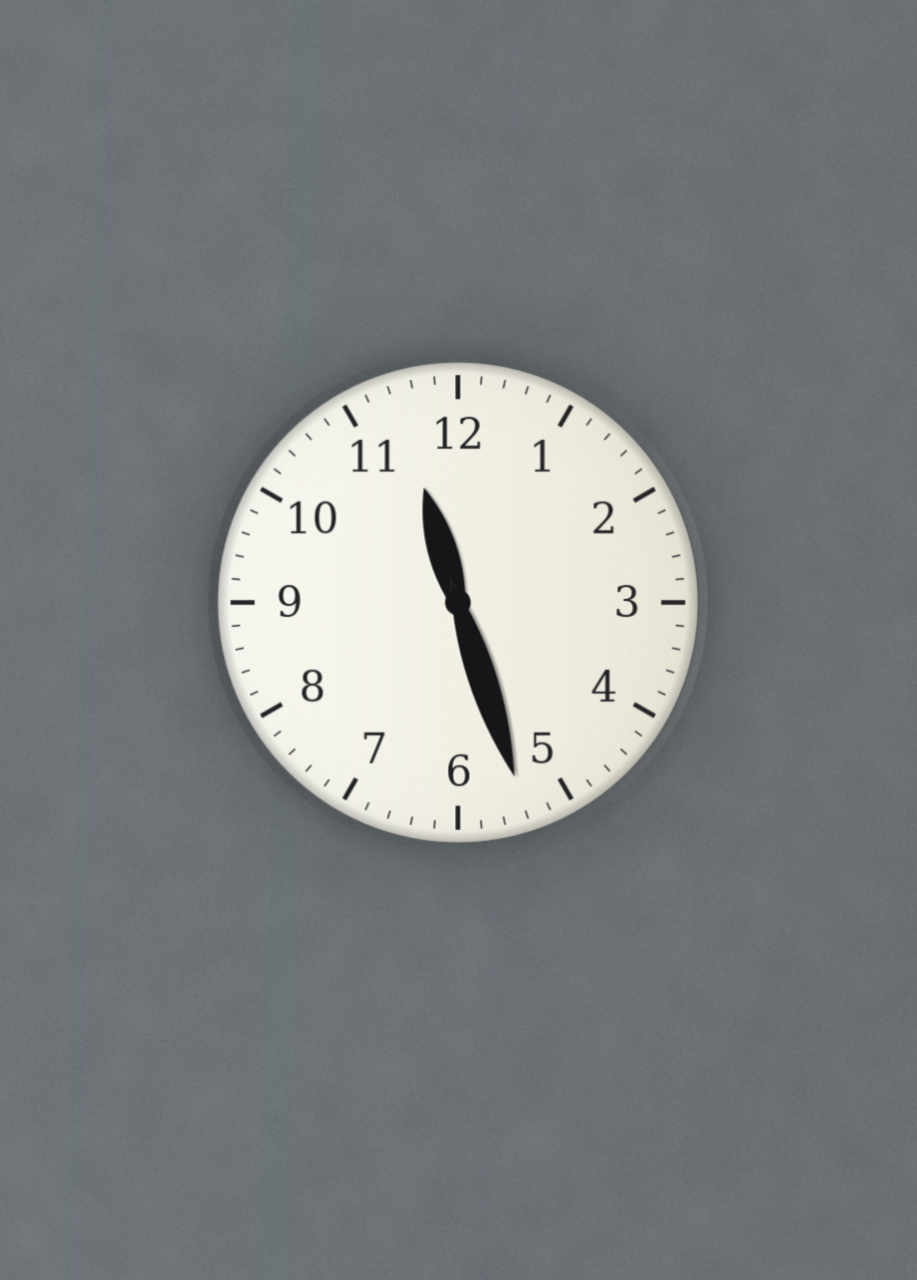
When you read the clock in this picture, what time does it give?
11:27
